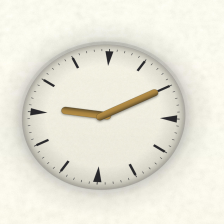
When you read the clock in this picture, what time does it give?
9:10
